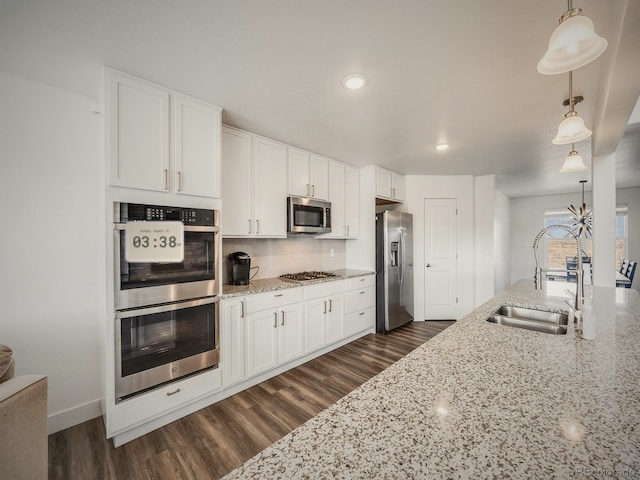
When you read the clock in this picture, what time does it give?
3:38
